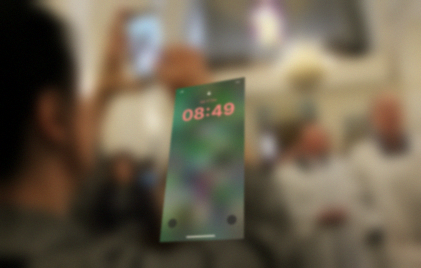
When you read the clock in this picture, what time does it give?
8:49
